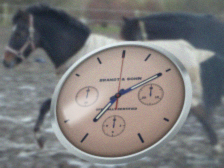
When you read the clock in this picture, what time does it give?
7:10
